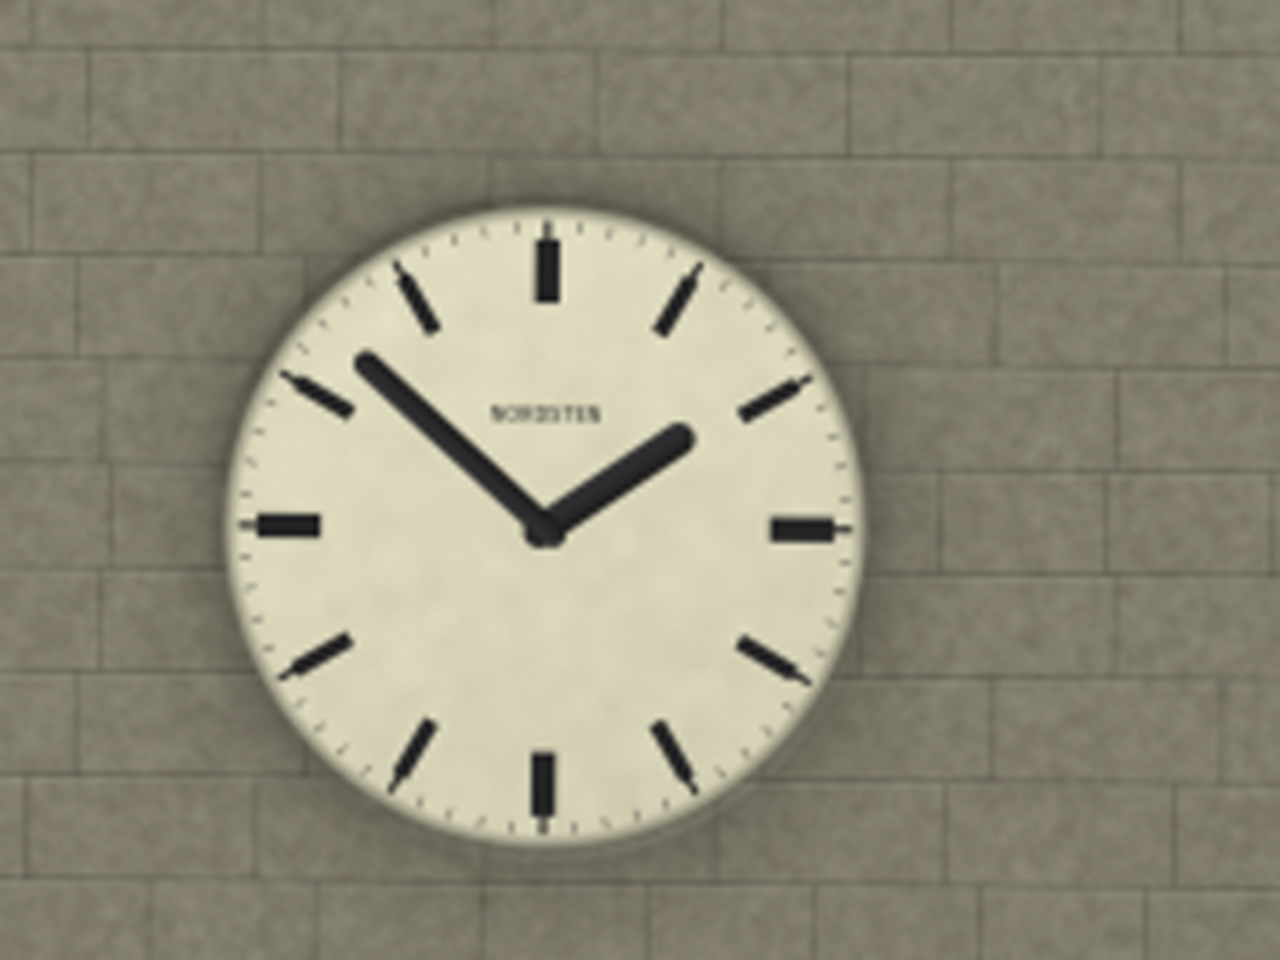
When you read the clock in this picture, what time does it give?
1:52
